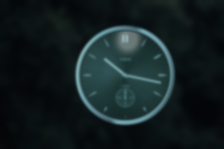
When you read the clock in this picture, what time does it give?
10:17
